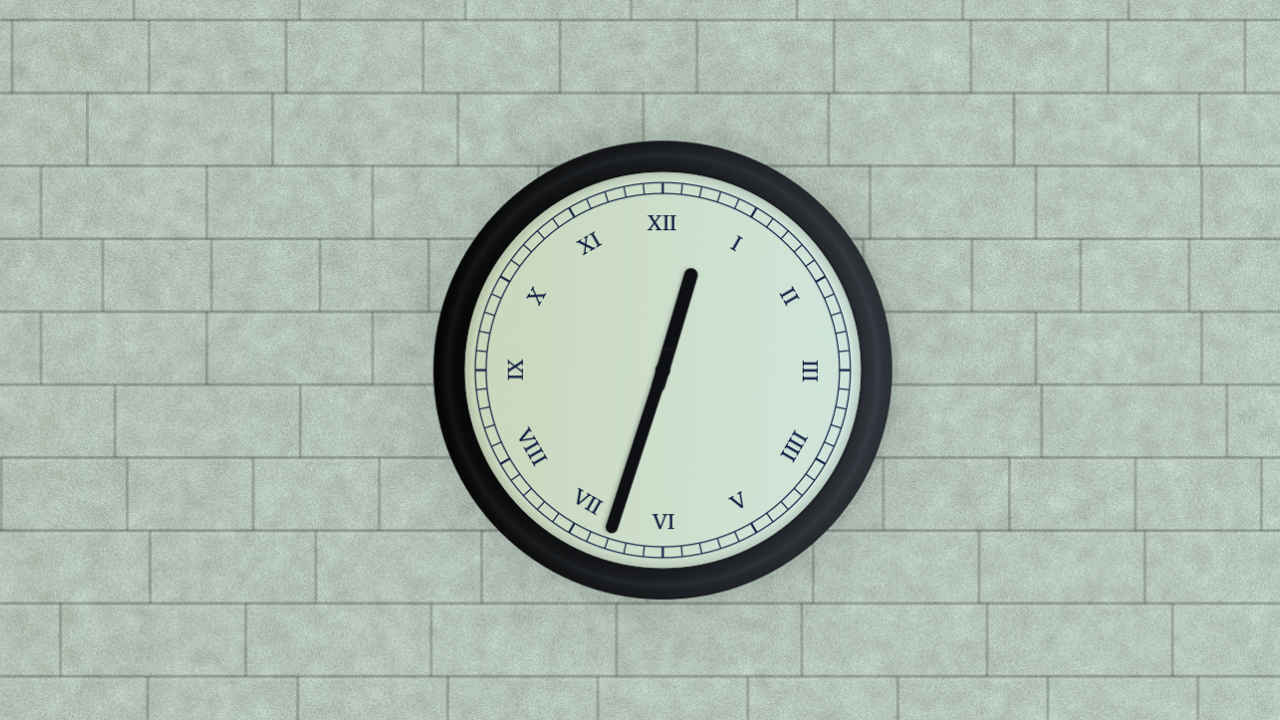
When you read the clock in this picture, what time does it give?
12:33
